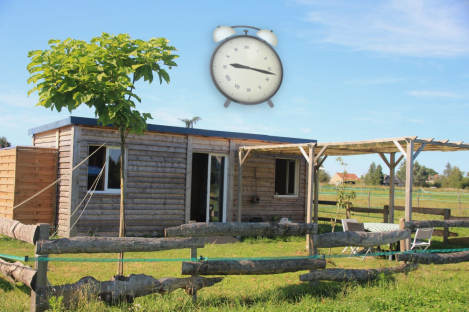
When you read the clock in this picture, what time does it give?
9:17
